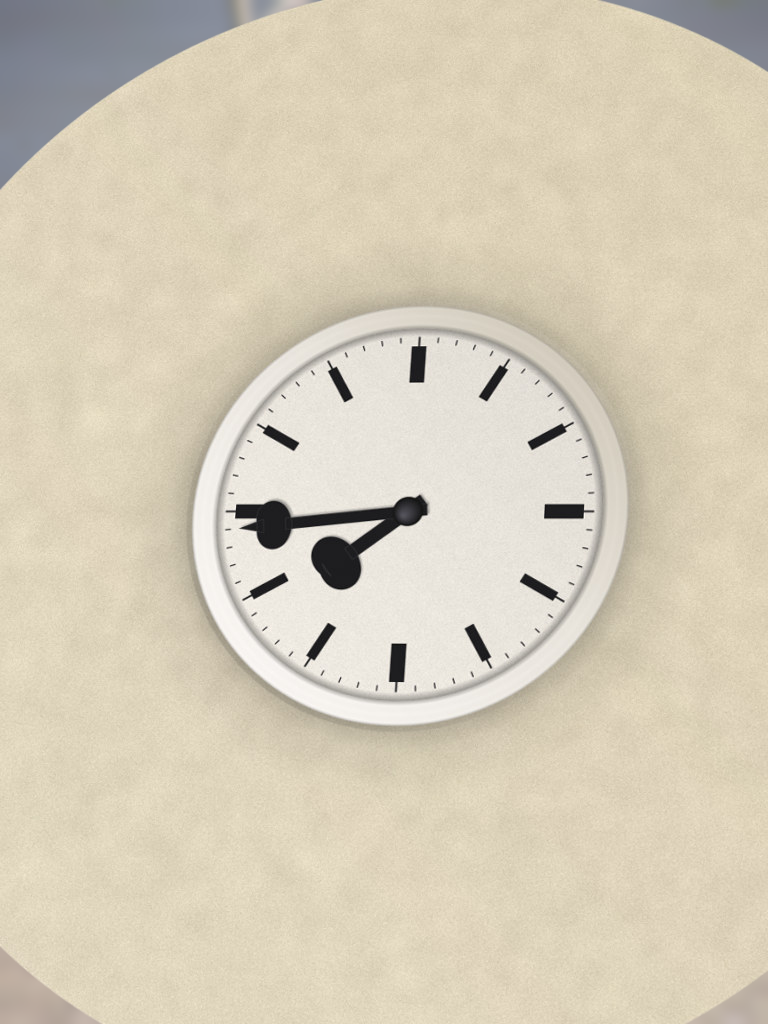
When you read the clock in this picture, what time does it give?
7:44
